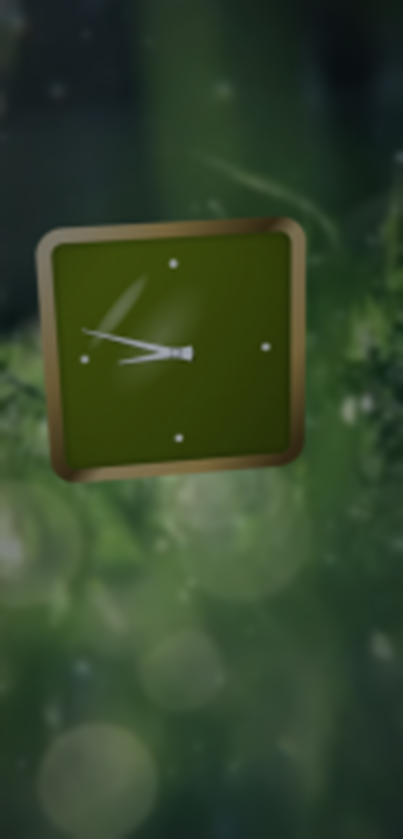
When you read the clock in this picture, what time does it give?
8:48
